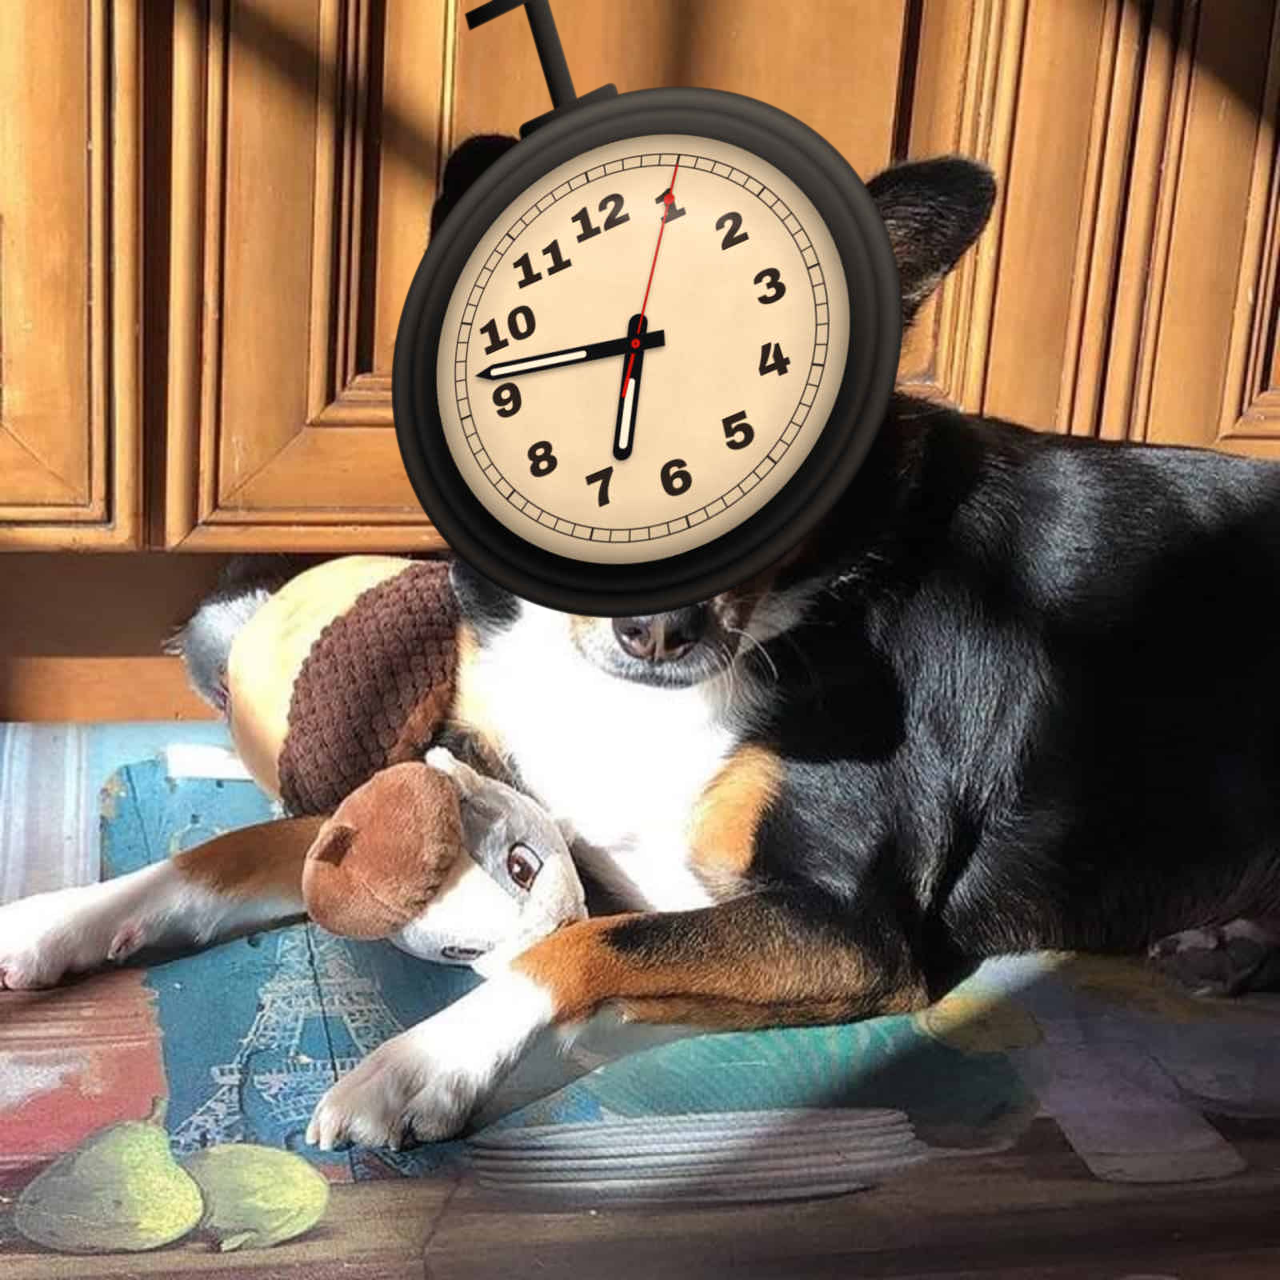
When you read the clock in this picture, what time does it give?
6:47:05
